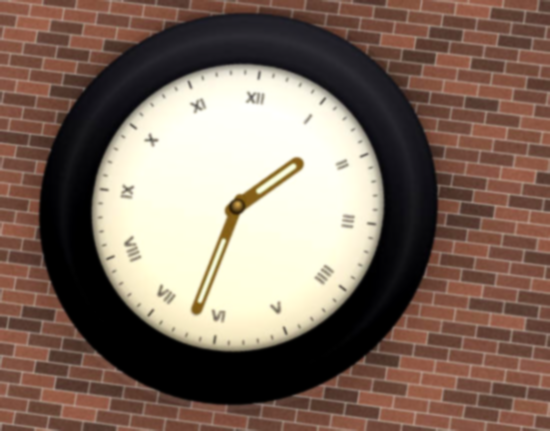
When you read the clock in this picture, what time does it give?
1:32
